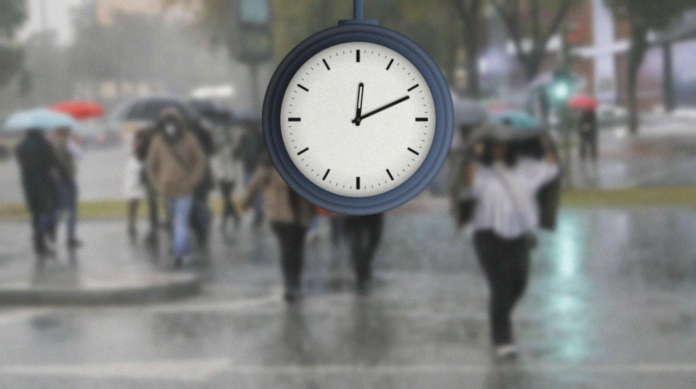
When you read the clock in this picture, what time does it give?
12:11
